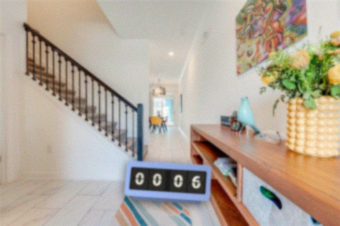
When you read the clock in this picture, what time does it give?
0:06
